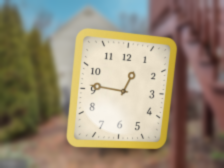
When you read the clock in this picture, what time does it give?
12:46
